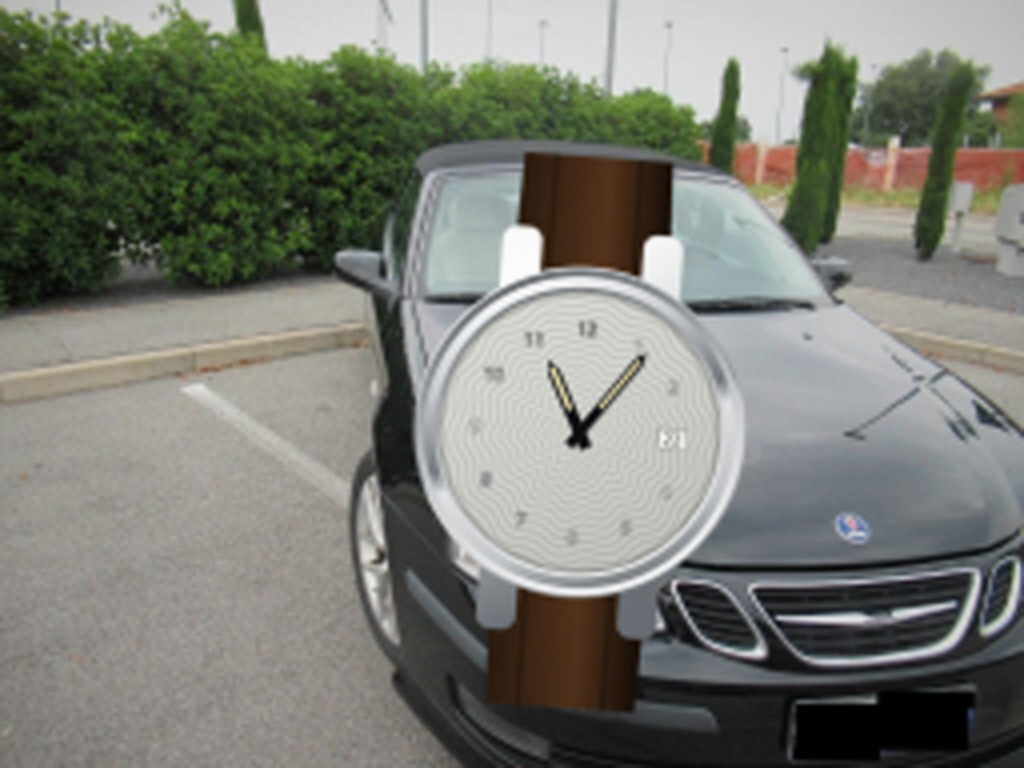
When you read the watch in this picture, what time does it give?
11:06
